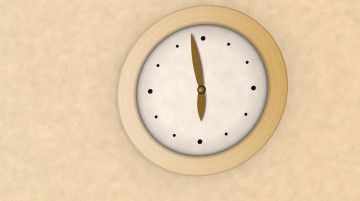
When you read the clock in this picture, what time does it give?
5:58
